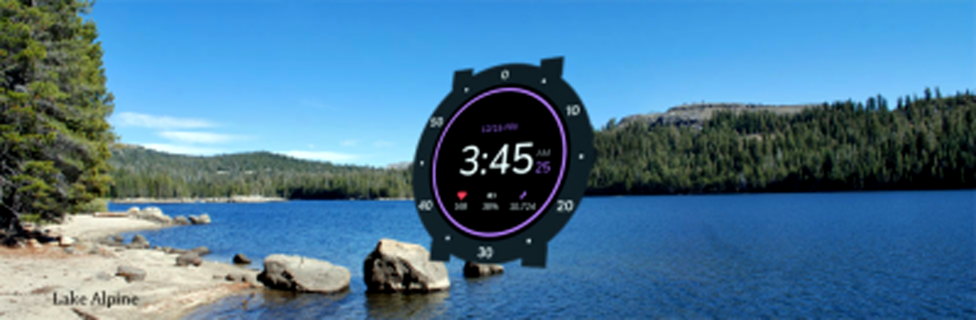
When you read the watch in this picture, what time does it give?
3:45
